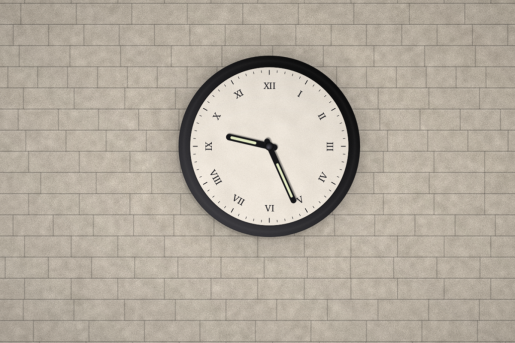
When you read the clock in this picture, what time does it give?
9:26
